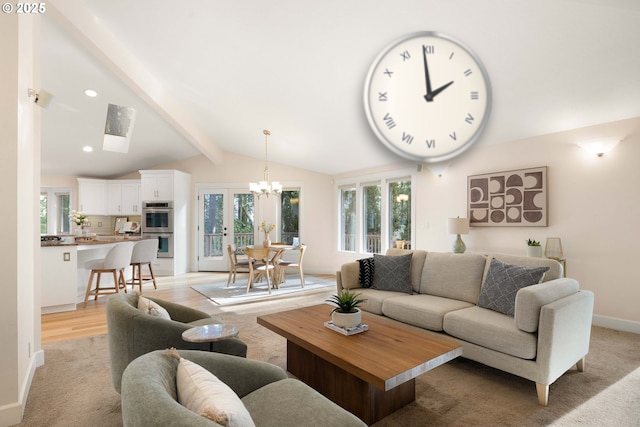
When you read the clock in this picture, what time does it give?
1:59
